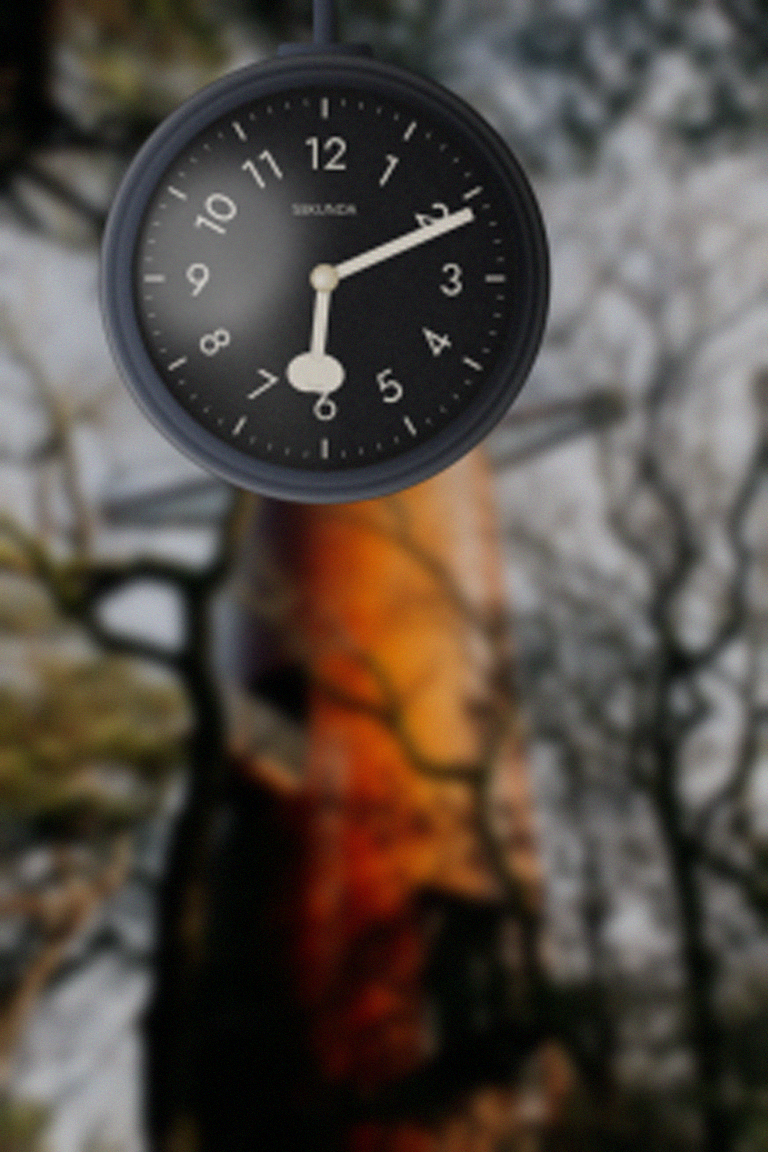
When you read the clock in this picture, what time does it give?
6:11
